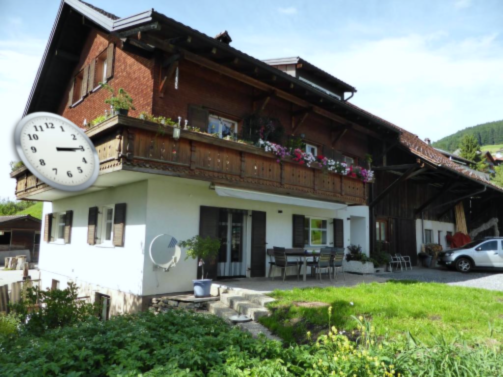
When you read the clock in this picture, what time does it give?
3:15
